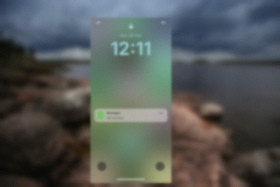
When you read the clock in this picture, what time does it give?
12:11
